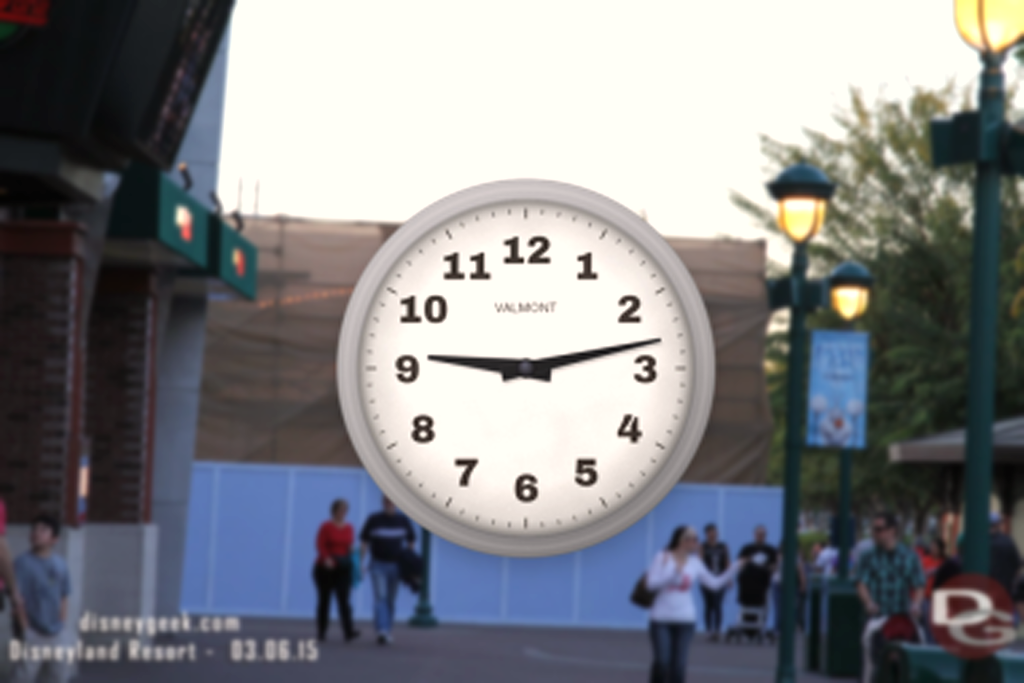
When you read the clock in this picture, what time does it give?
9:13
